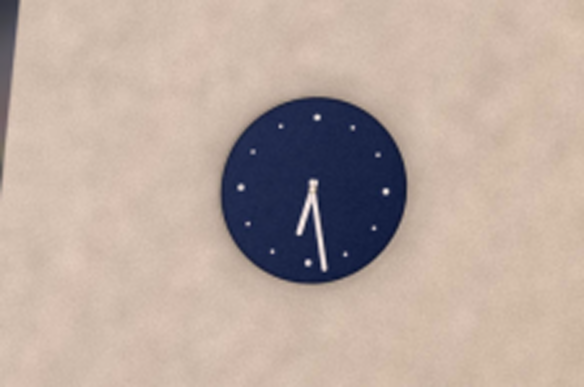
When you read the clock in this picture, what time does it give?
6:28
